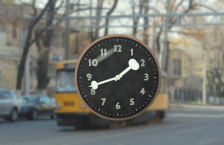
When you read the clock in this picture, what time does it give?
1:42
